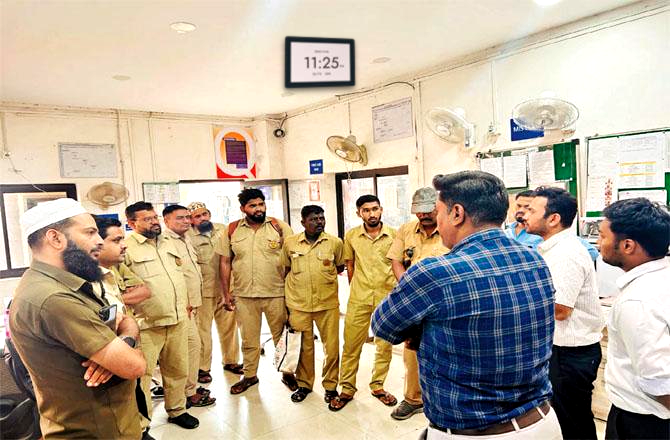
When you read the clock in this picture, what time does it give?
11:25
